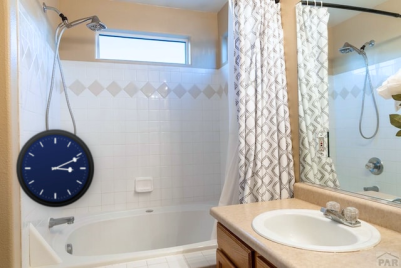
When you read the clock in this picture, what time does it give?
3:11
